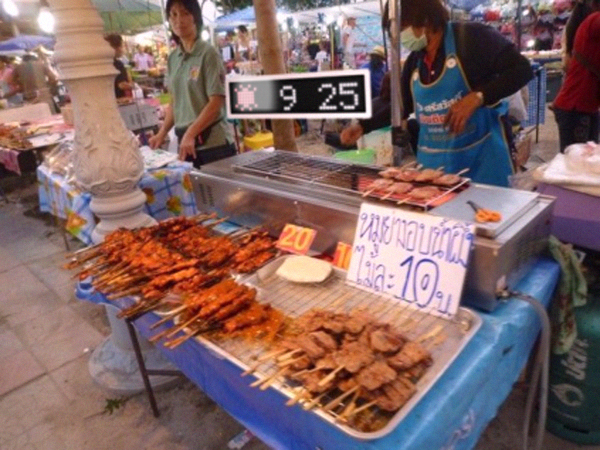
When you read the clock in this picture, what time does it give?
9:25
